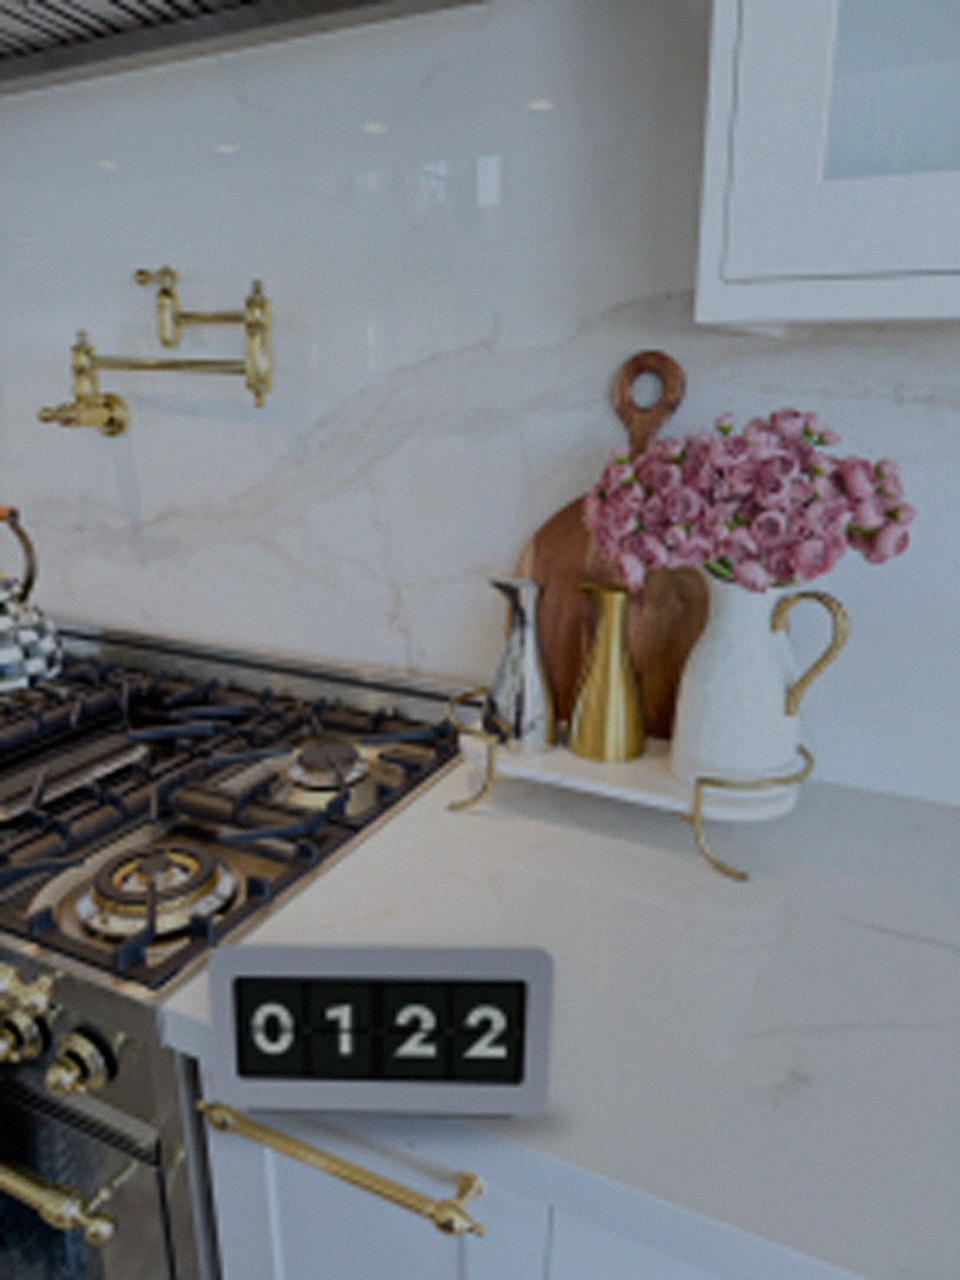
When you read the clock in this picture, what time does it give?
1:22
